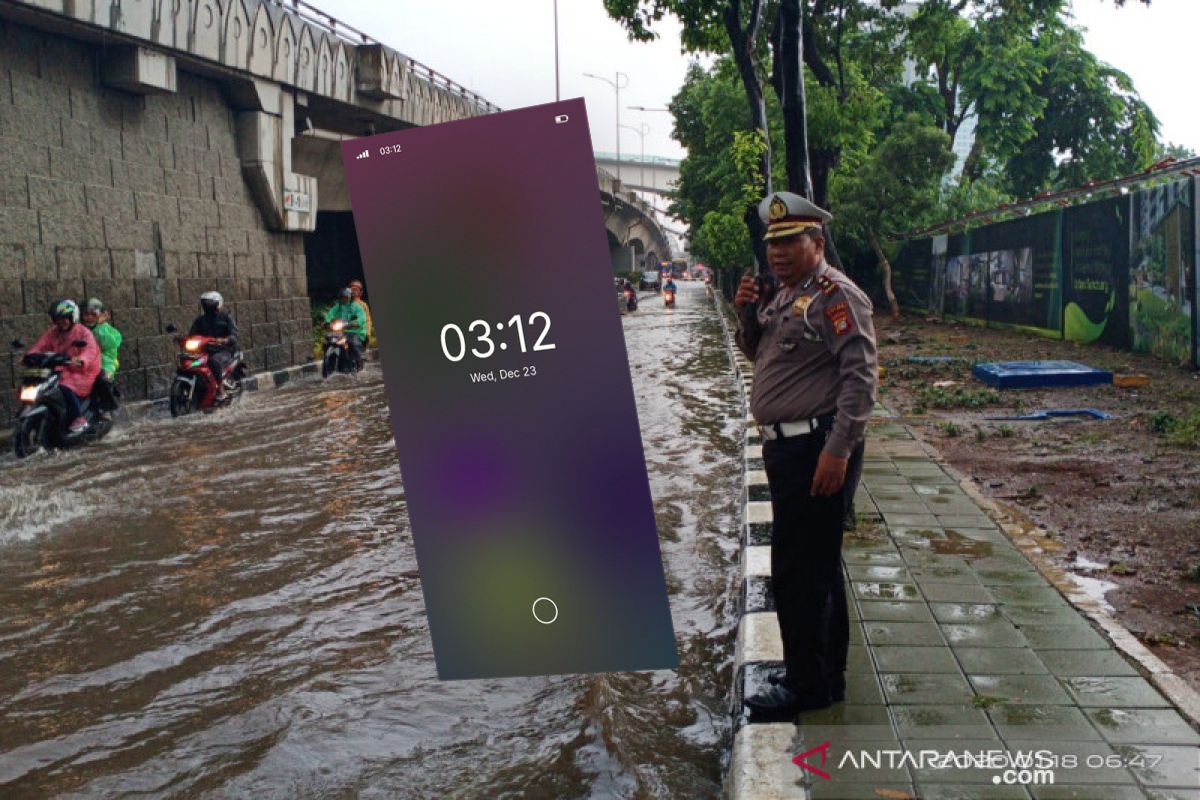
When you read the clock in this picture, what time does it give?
3:12
